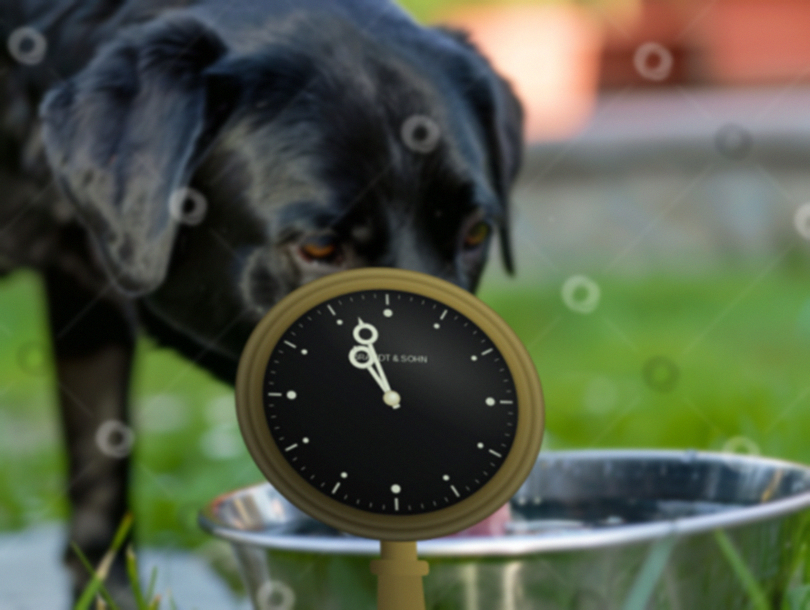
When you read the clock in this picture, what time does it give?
10:57
